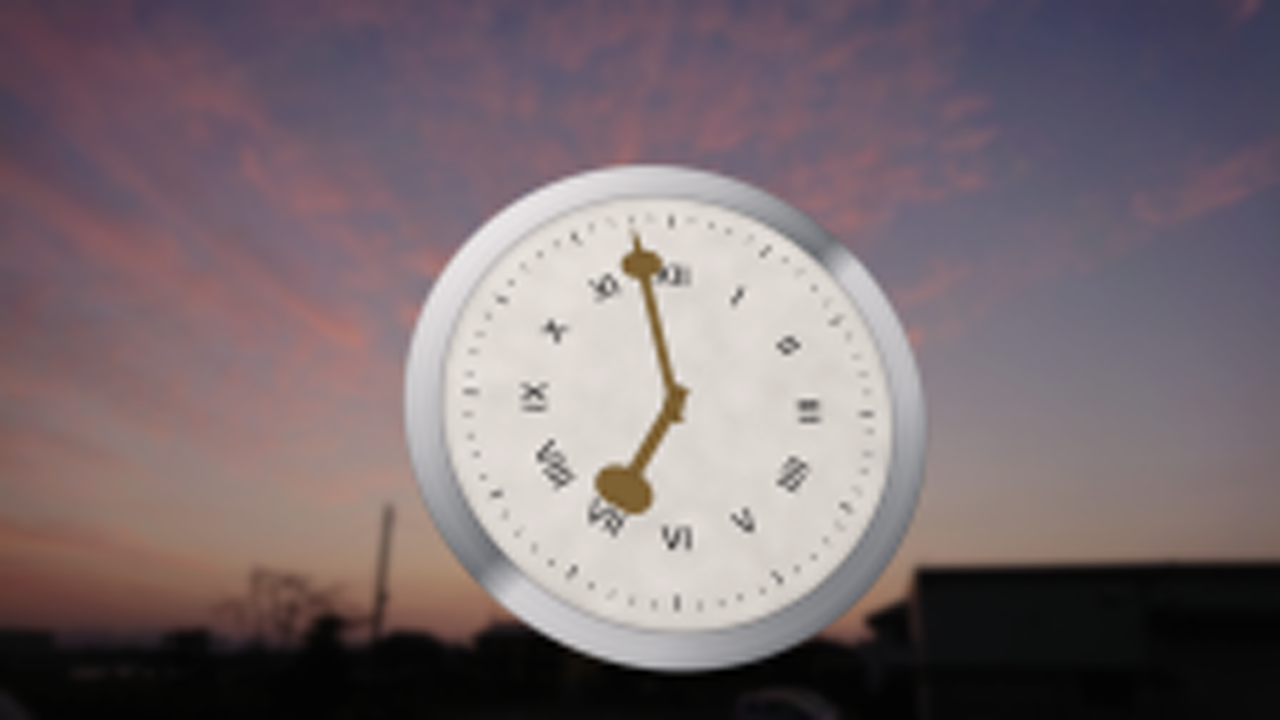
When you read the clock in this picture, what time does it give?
6:58
